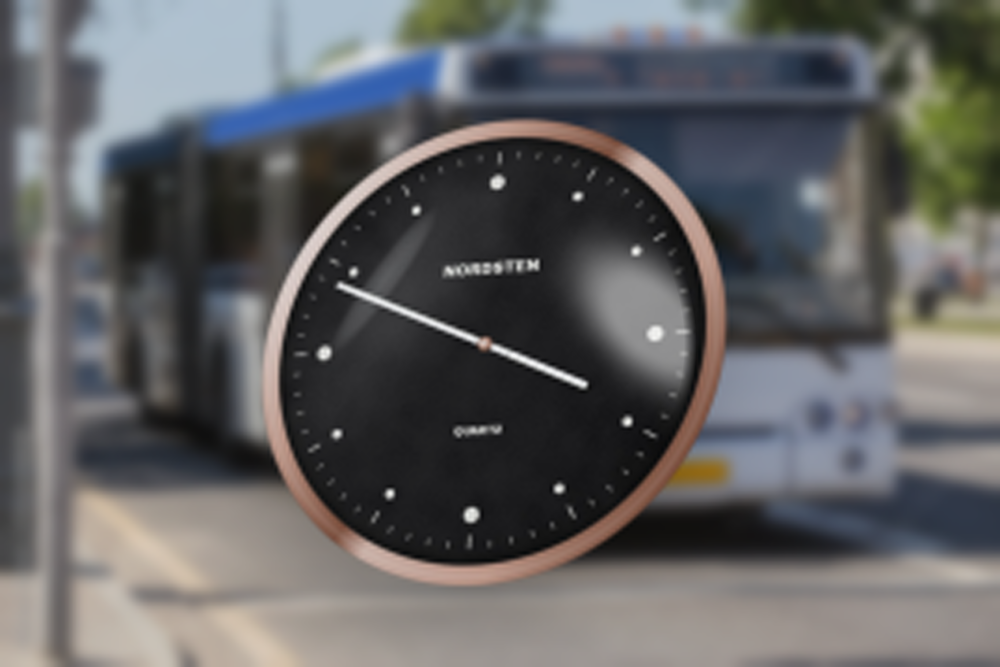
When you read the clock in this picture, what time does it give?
3:49
